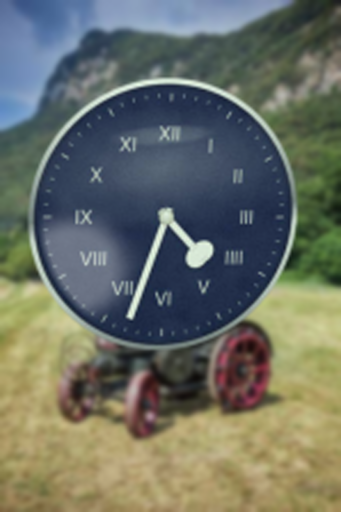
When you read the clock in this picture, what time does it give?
4:33
